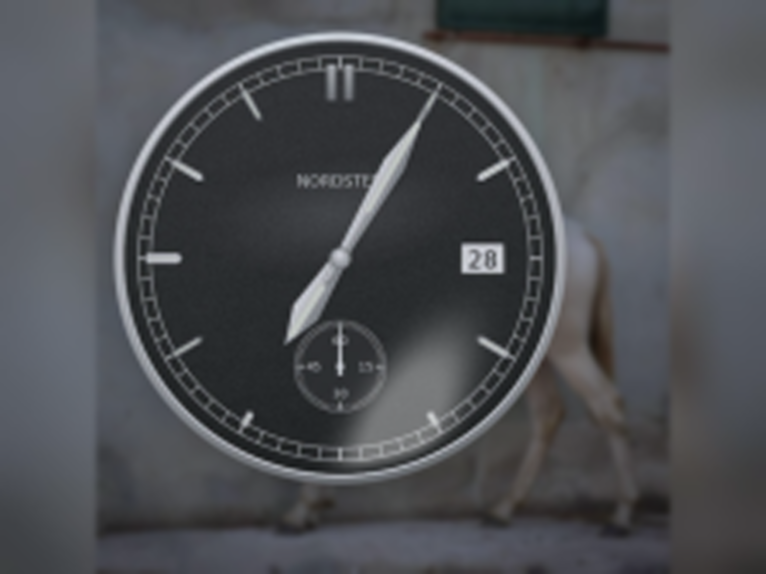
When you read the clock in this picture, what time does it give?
7:05
